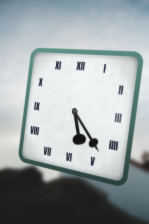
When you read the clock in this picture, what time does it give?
5:23
